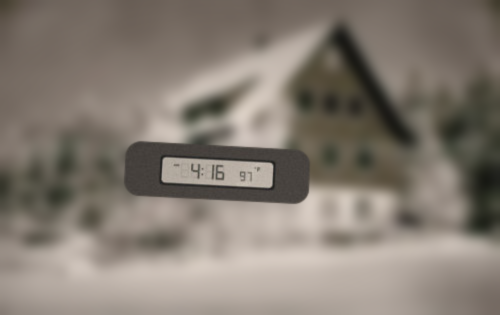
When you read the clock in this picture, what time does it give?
4:16
